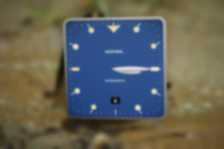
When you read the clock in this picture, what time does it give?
3:15
